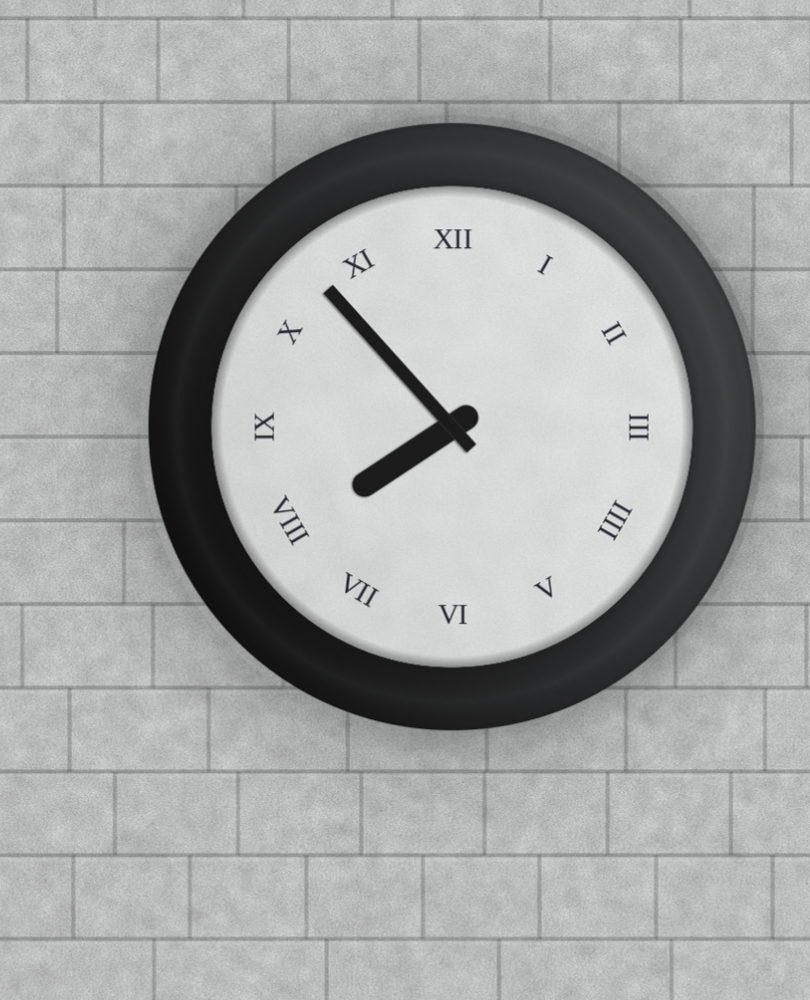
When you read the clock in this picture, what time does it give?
7:53
